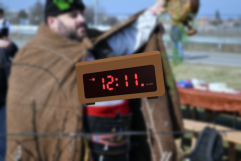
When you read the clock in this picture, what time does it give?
12:11
